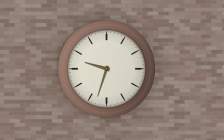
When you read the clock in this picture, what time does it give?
9:33
